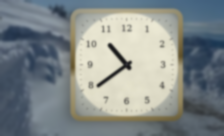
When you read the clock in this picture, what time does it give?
10:39
